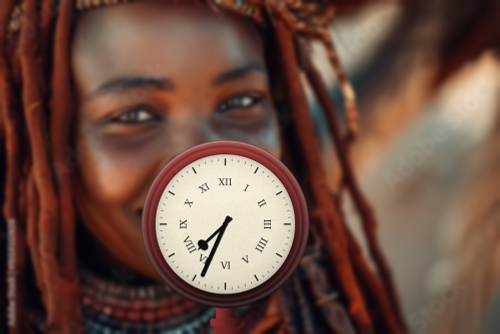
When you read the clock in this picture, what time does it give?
7:34
